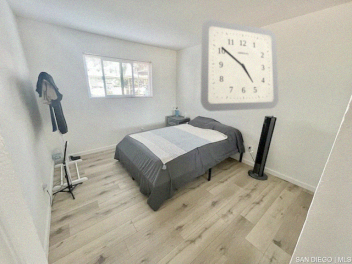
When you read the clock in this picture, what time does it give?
4:51
